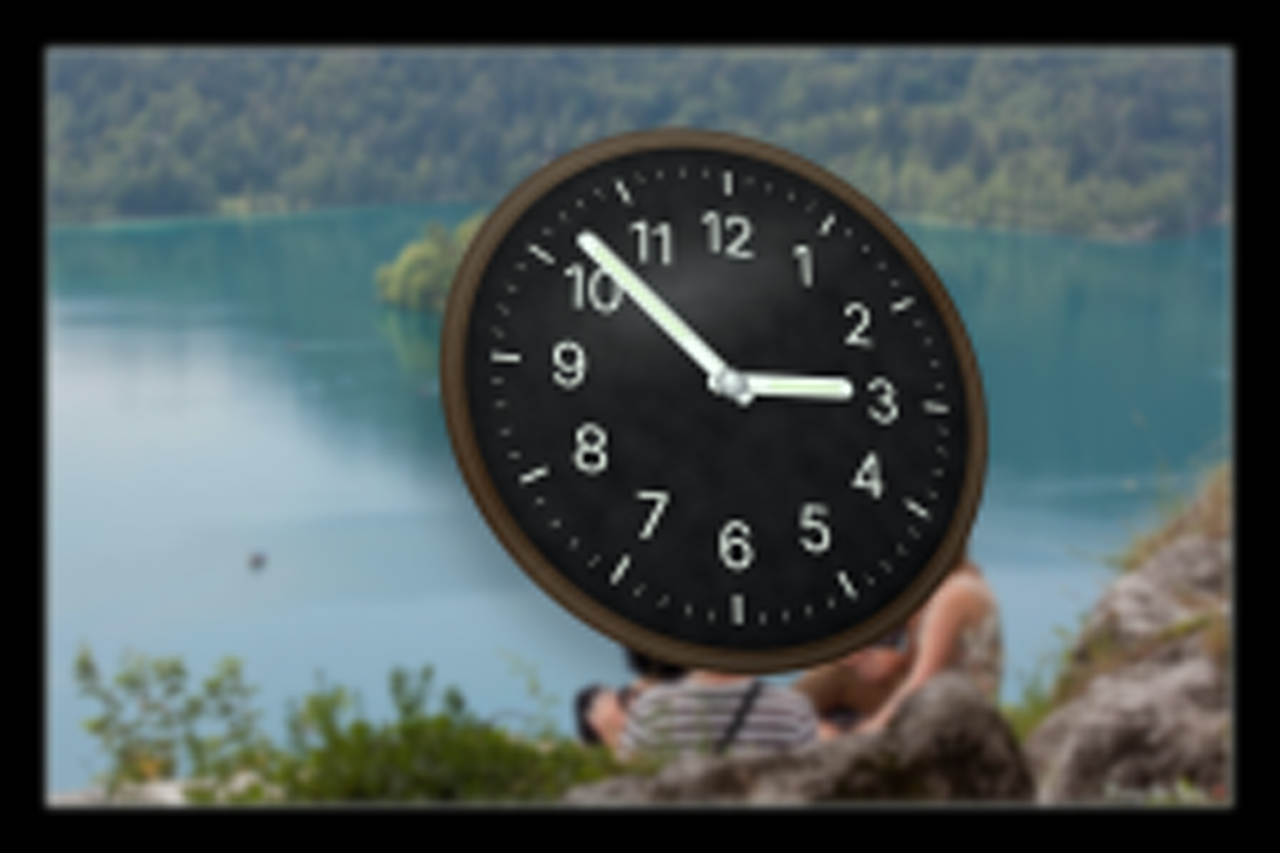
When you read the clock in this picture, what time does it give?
2:52
